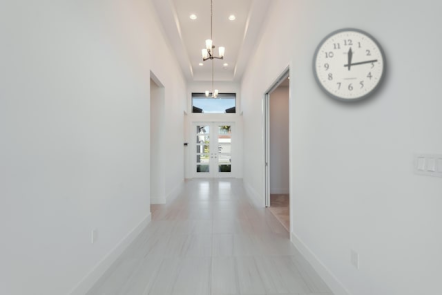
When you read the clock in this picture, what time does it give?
12:14
